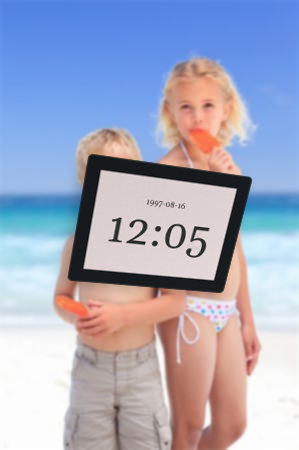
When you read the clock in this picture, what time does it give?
12:05
